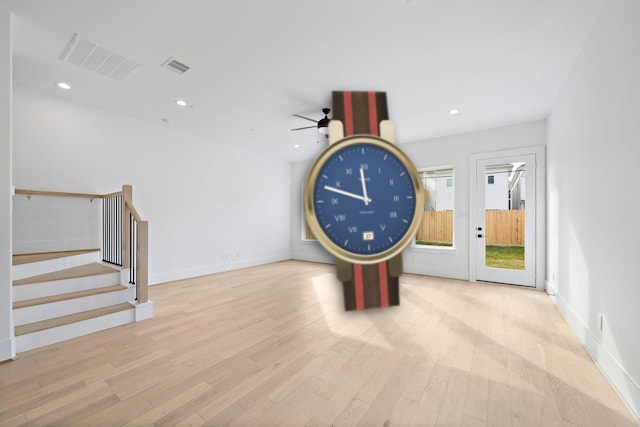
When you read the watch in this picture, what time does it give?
11:48
